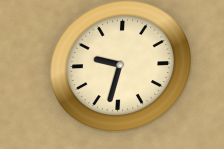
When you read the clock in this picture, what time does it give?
9:32
